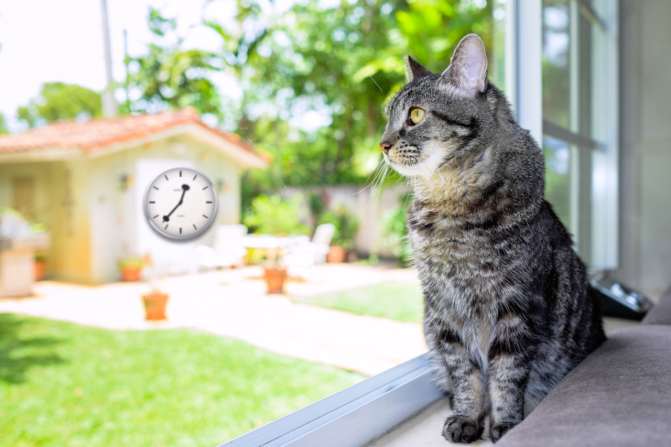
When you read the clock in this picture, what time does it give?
12:37
